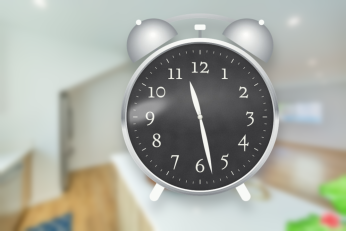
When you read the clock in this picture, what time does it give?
11:28
